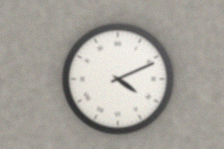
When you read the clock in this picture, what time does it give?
4:11
